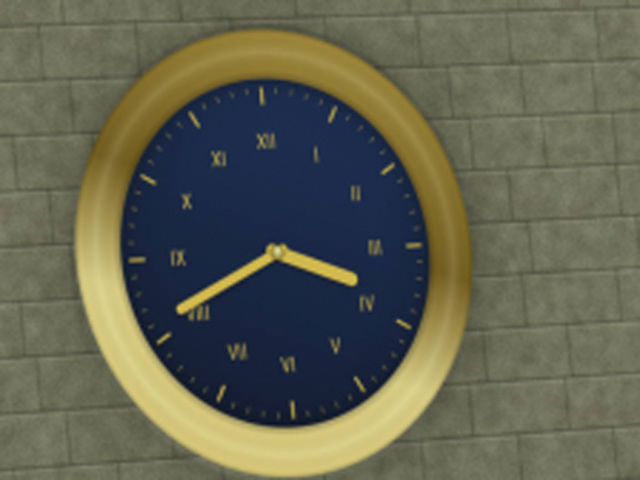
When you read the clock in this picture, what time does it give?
3:41
